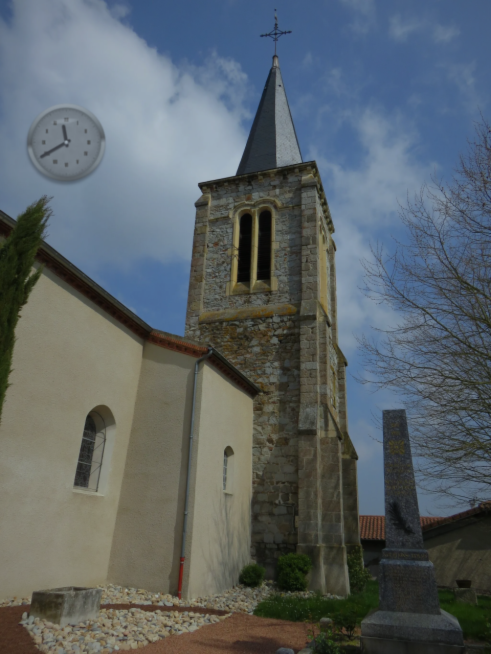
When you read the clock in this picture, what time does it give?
11:40
